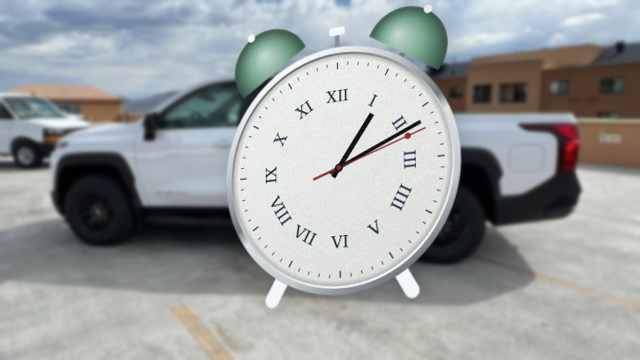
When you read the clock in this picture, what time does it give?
1:11:12
